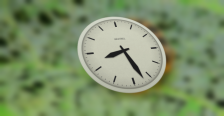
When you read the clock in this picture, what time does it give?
8:27
